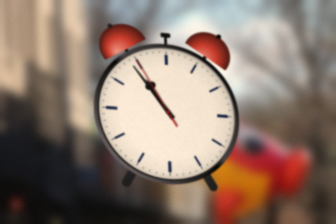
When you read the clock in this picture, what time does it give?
10:53:55
